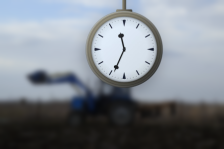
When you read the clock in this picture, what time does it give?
11:34
